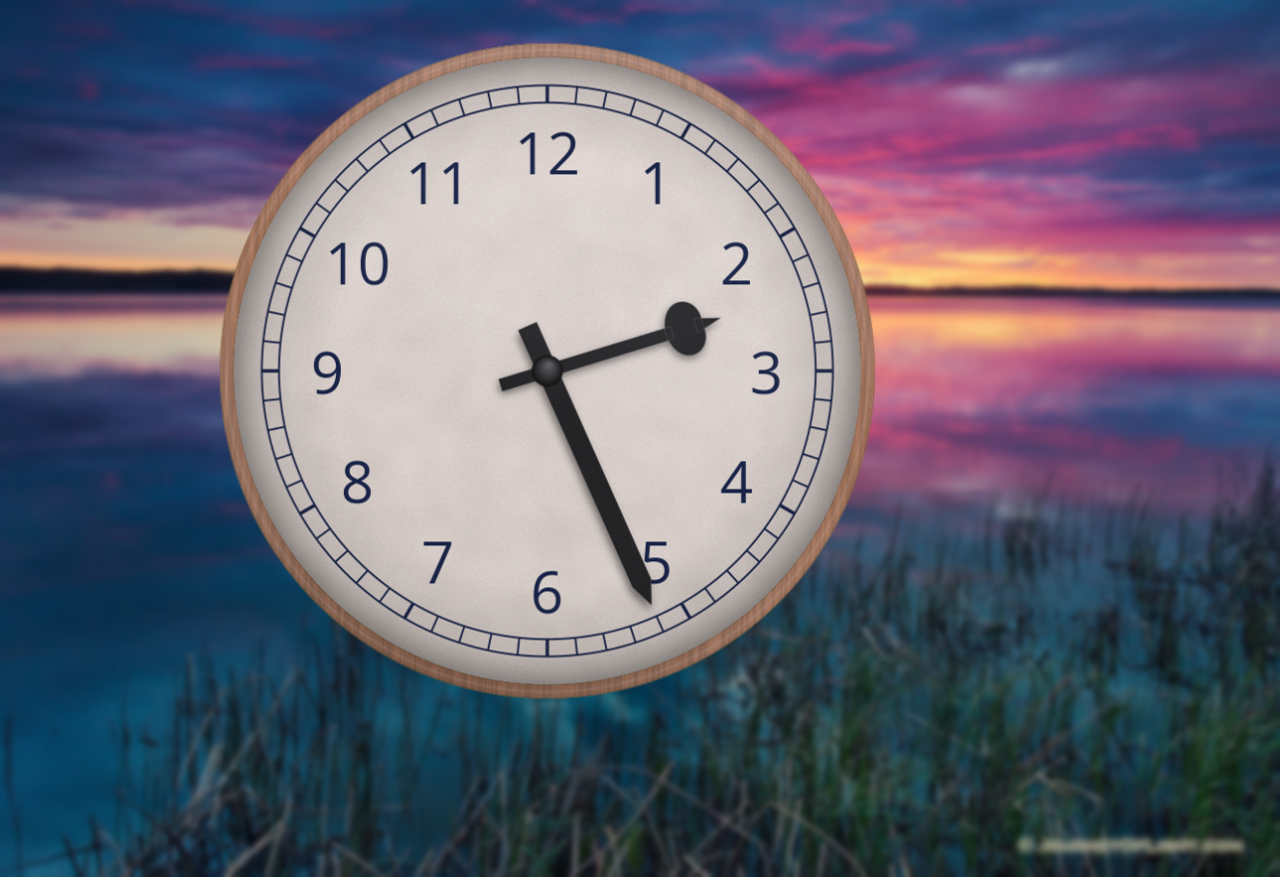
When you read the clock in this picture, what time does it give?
2:26
